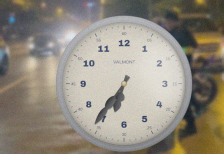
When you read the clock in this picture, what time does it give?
6:36
